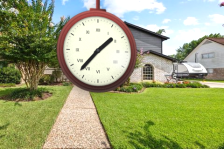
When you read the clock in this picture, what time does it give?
1:37
